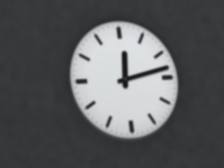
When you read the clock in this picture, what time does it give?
12:13
